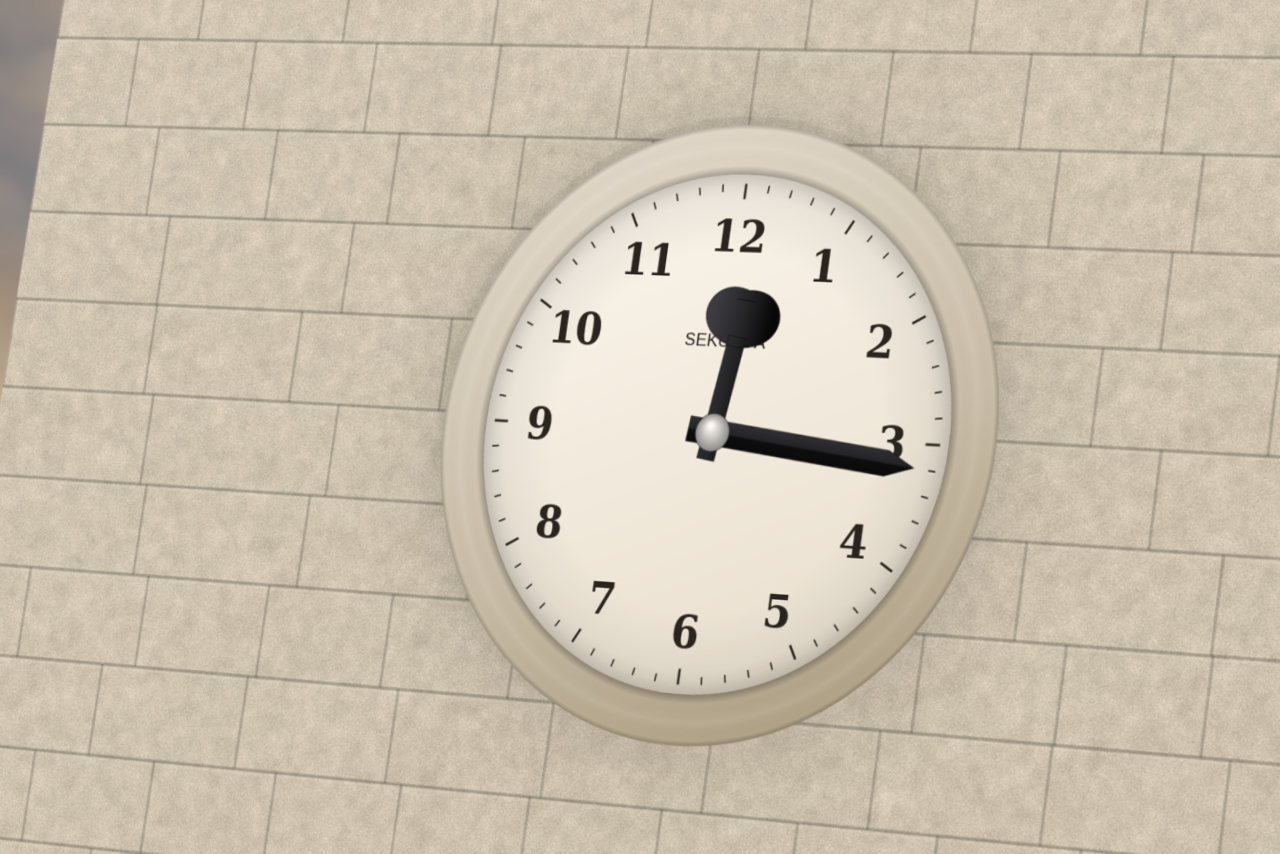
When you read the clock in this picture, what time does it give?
12:16
